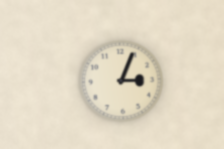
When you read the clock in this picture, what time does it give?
3:04
